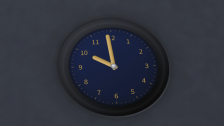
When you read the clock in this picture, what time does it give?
9:59
